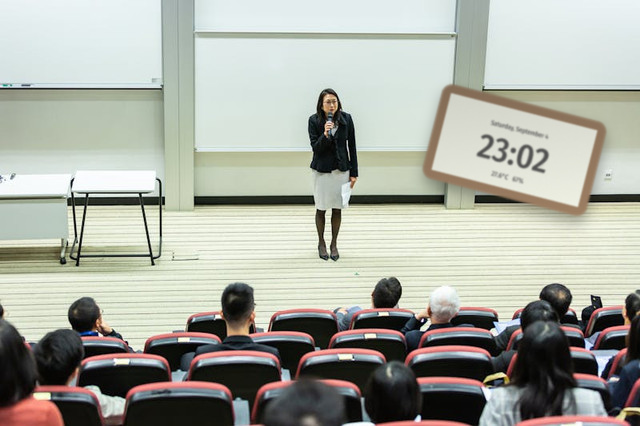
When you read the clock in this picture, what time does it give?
23:02
